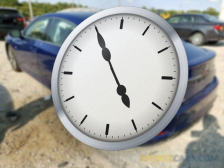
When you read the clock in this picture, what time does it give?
4:55
